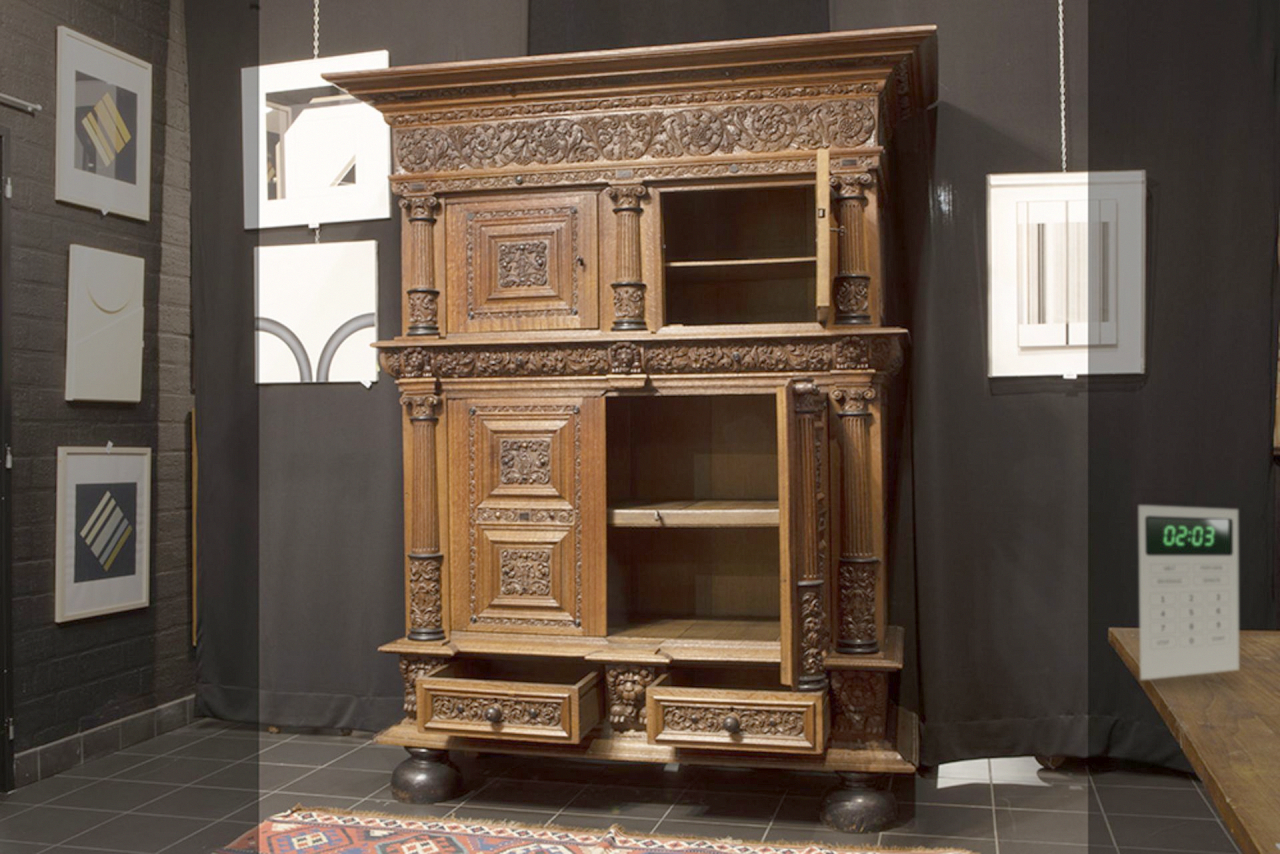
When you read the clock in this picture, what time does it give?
2:03
